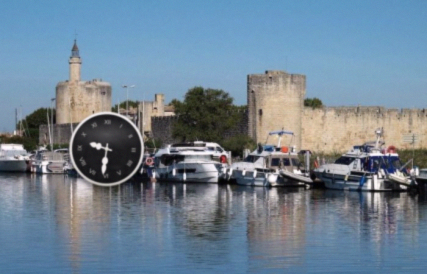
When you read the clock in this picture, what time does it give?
9:31
